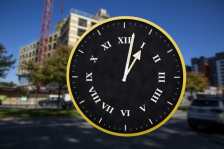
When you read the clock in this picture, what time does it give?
1:02
